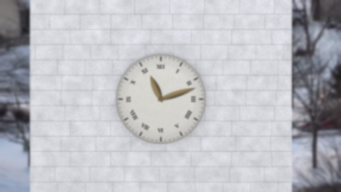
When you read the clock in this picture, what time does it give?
11:12
